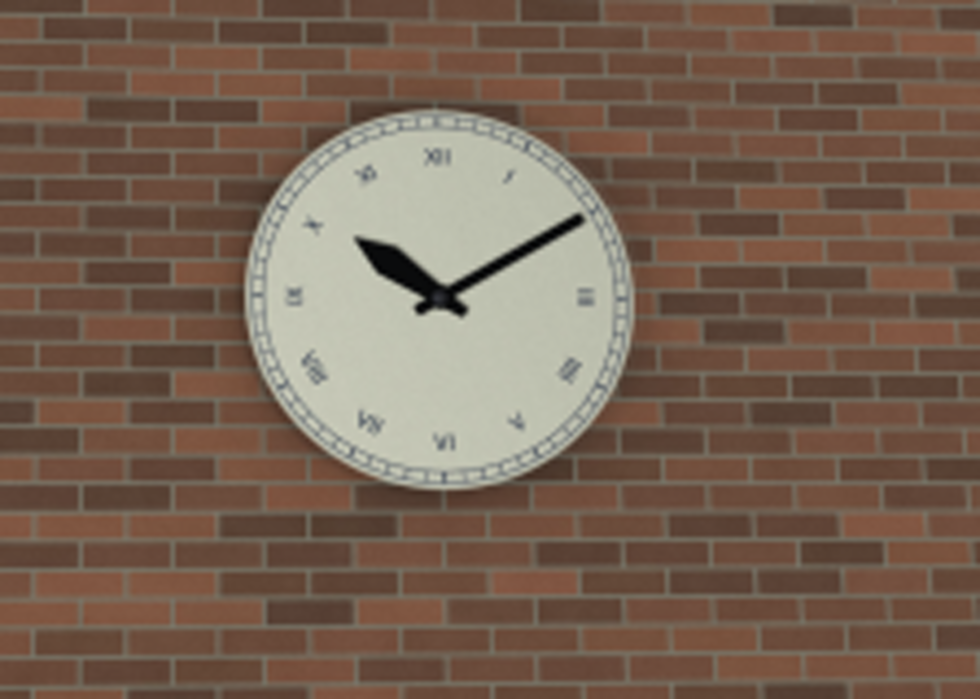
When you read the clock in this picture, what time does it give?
10:10
